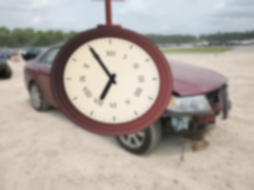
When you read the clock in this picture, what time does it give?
6:55
